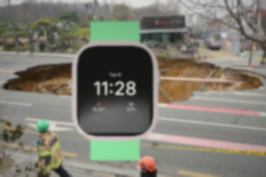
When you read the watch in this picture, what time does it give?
11:28
